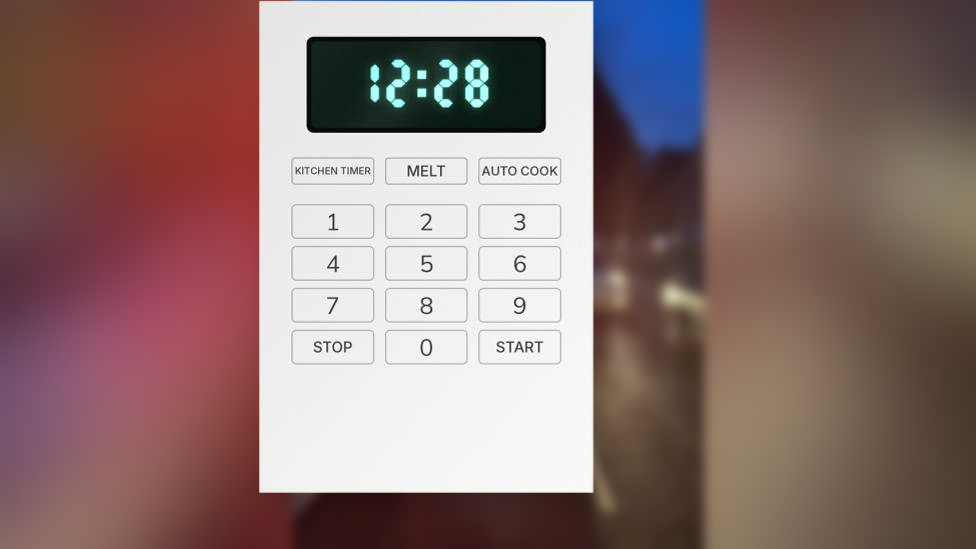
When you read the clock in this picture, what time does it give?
12:28
